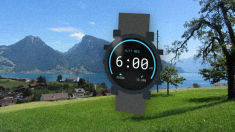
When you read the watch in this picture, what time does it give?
6:00
